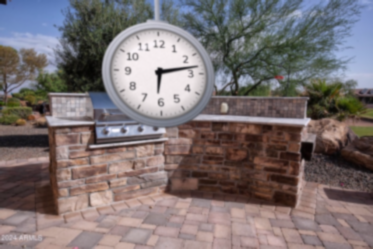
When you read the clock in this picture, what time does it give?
6:13
